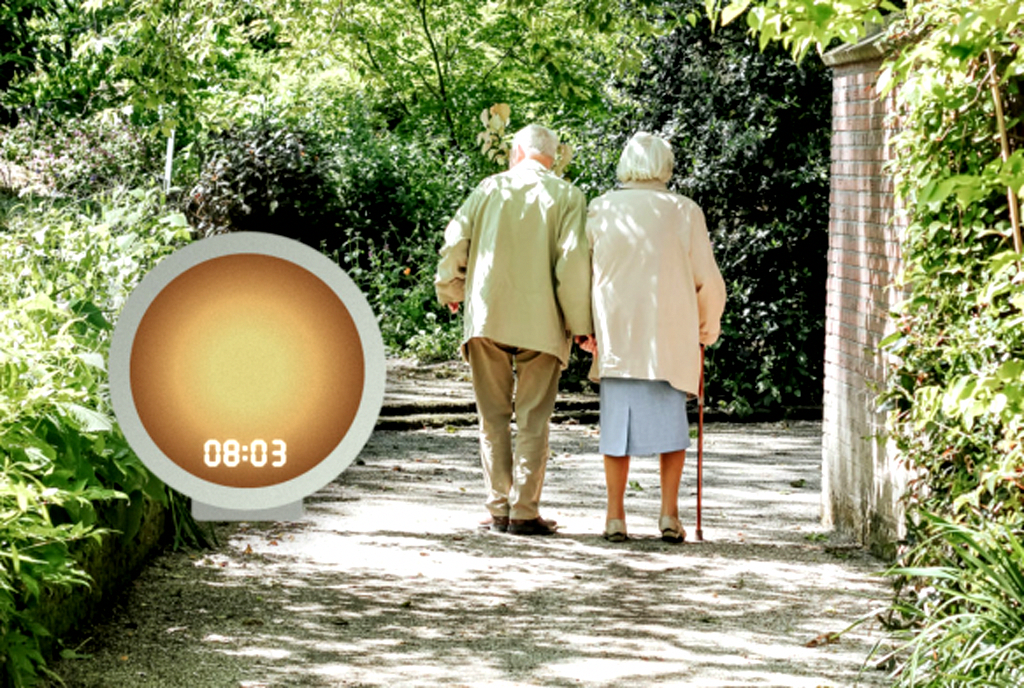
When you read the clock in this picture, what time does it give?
8:03
